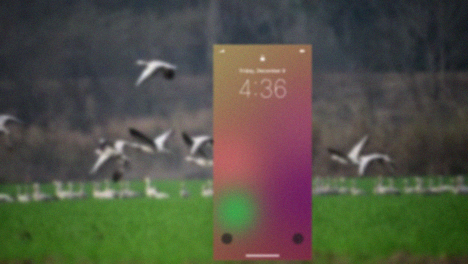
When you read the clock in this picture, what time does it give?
4:36
